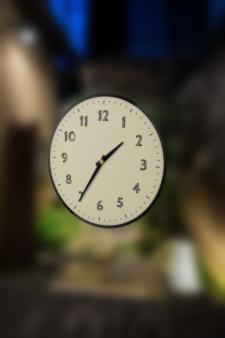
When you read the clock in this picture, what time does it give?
1:35
